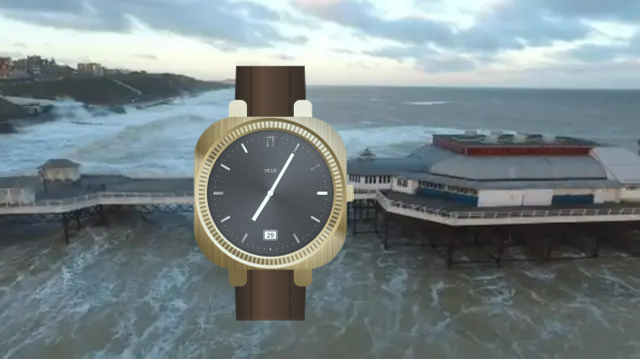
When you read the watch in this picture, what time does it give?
7:05
